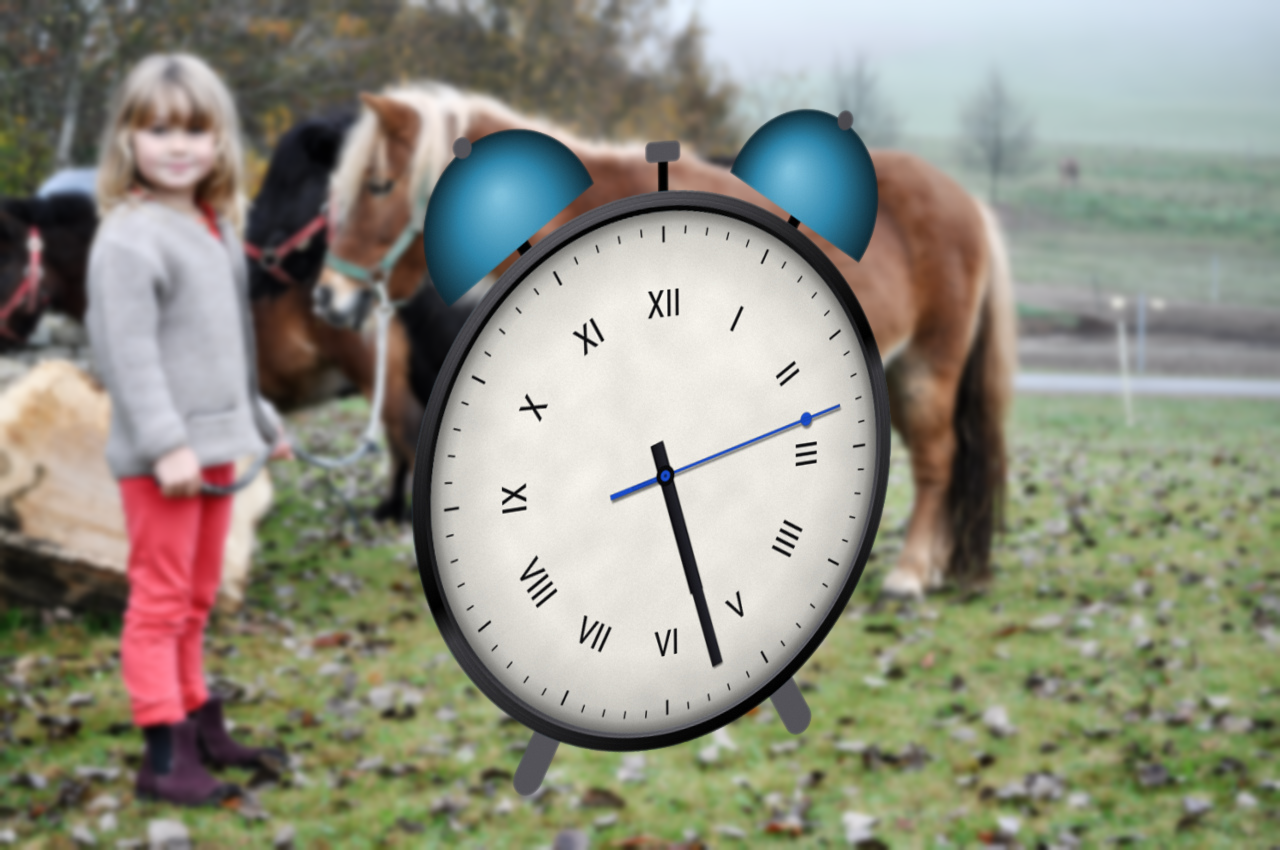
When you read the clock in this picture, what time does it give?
5:27:13
